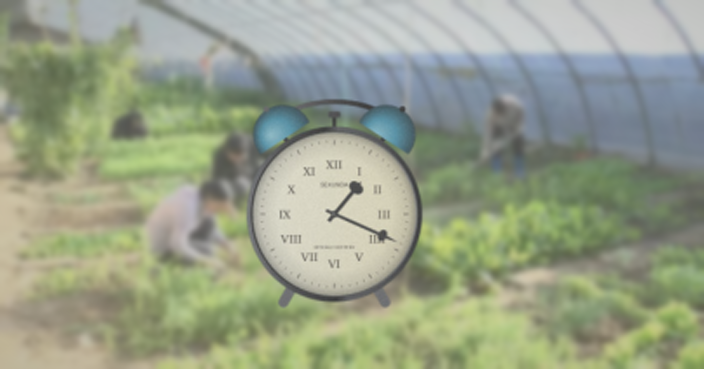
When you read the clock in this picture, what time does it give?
1:19
